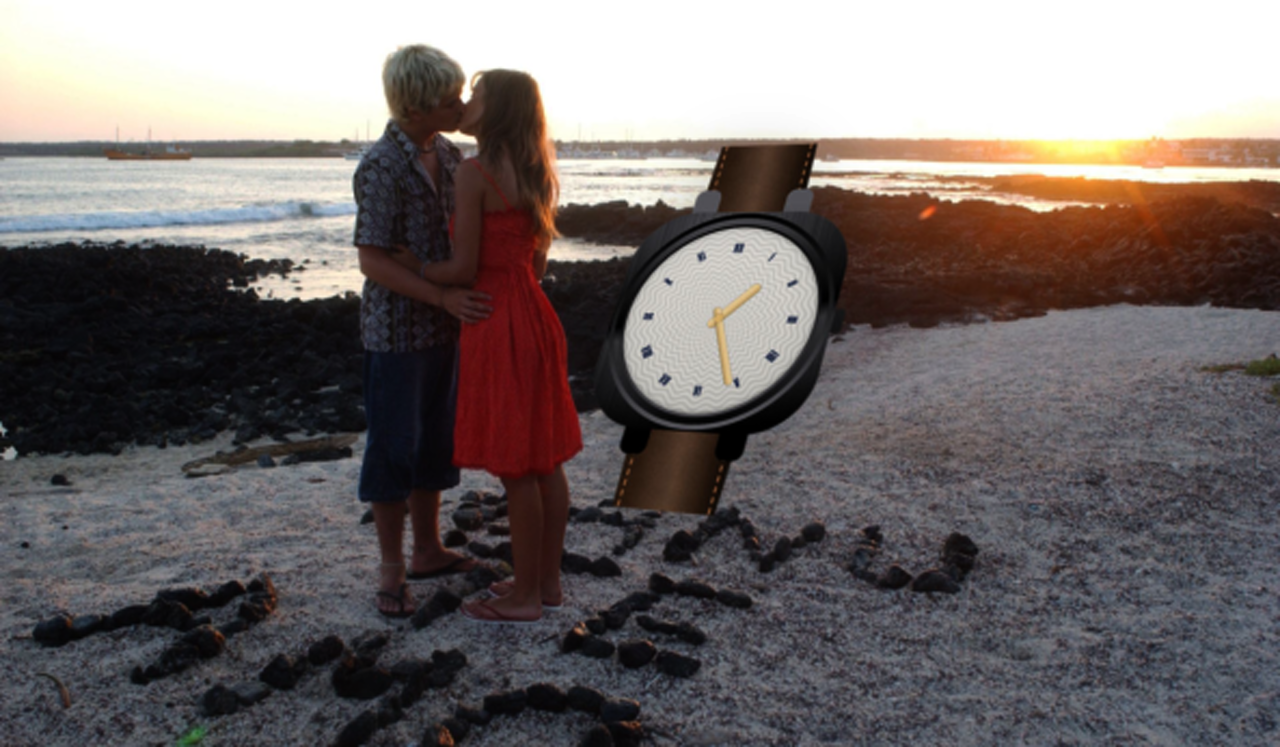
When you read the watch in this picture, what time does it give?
1:26
